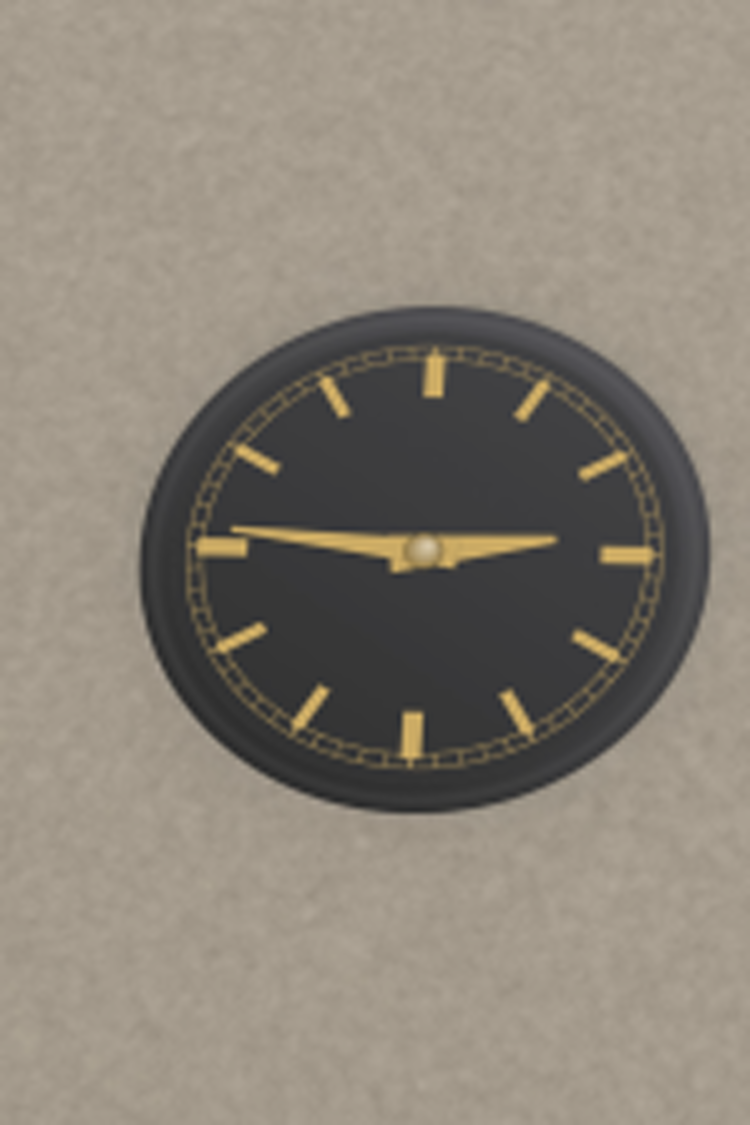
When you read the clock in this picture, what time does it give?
2:46
